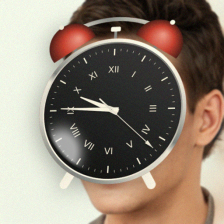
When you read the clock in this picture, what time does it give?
9:45:22
